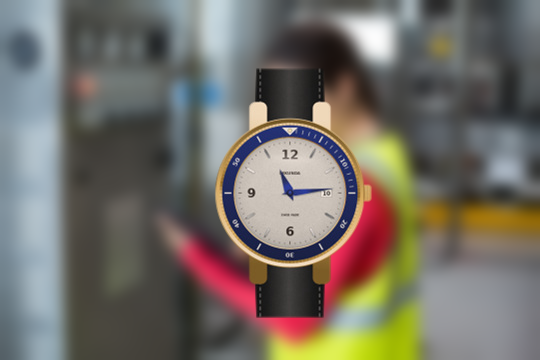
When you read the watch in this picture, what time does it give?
11:14
